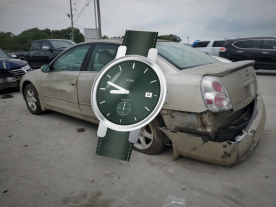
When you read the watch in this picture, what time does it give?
8:48
